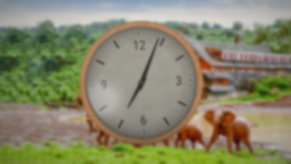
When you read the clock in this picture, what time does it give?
7:04
